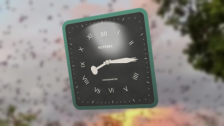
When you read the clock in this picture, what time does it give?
8:15
